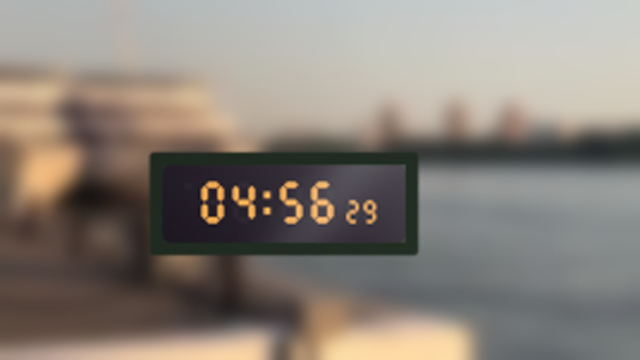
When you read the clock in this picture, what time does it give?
4:56:29
